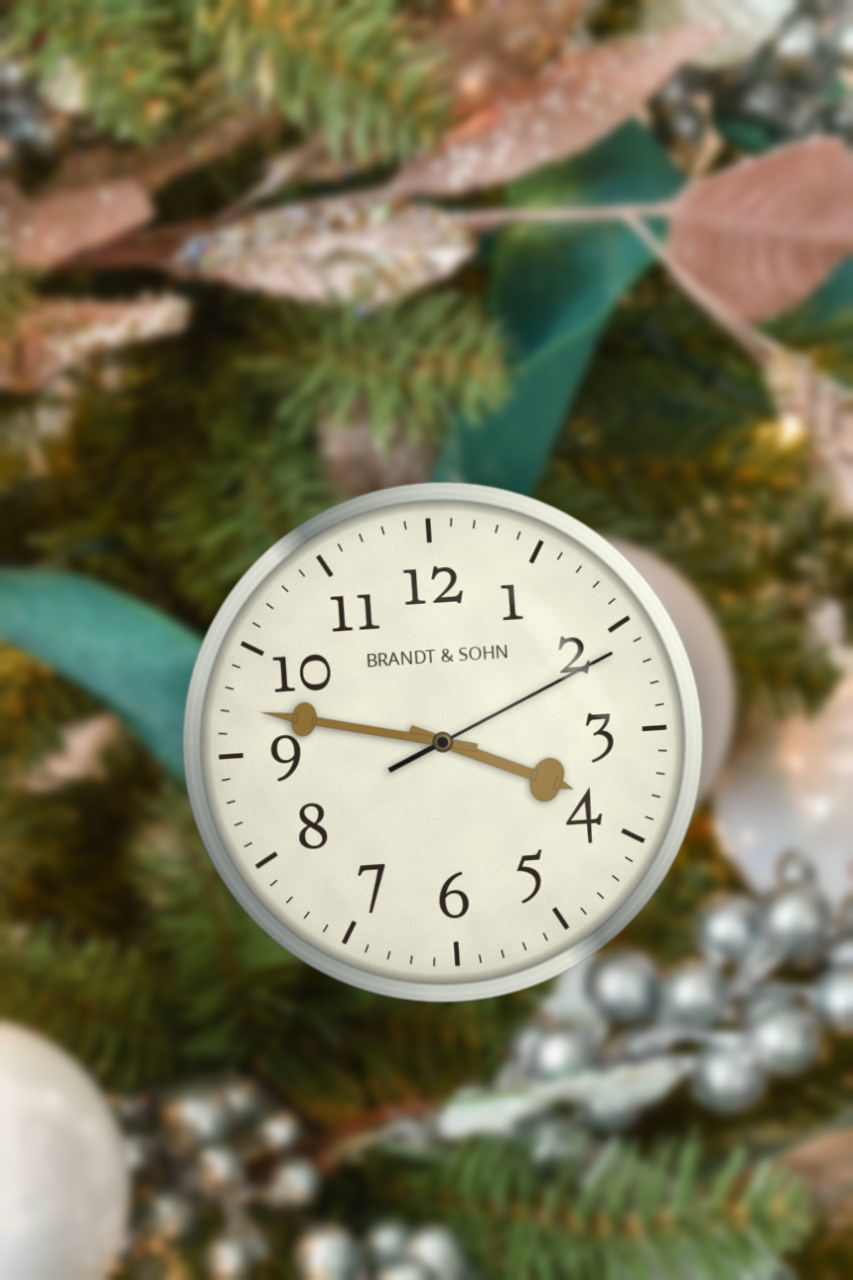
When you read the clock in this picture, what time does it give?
3:47:11
